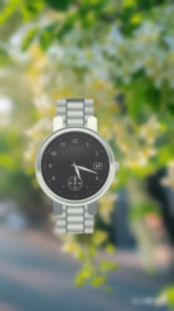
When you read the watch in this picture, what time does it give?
5:18
